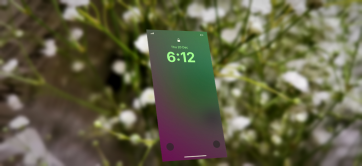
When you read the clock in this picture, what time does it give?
6:12
